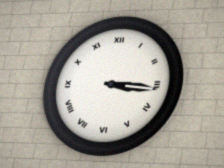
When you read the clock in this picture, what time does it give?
3:16
